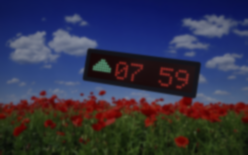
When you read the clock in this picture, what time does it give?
7:59
